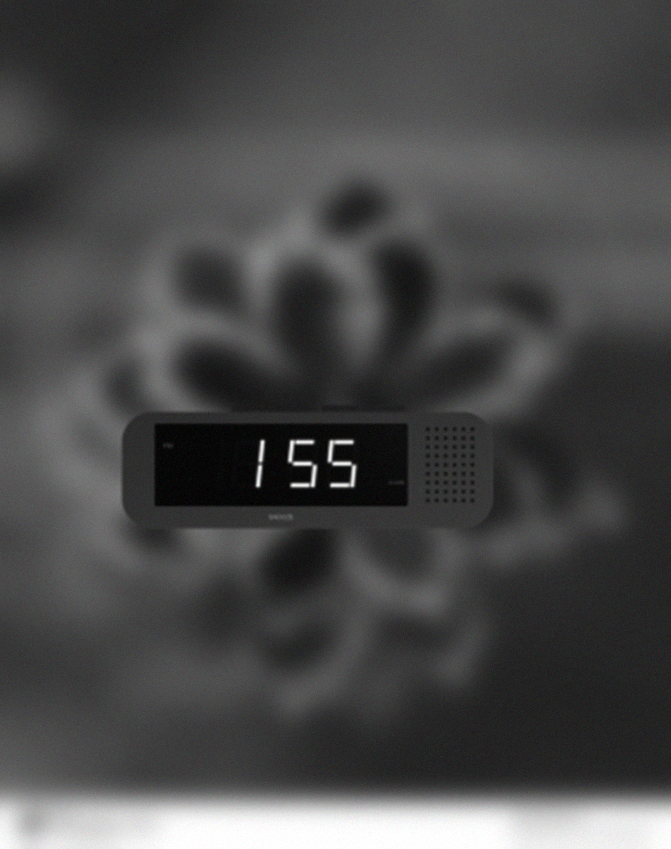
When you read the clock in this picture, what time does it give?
1:55
